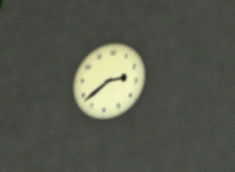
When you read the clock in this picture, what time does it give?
2:38
